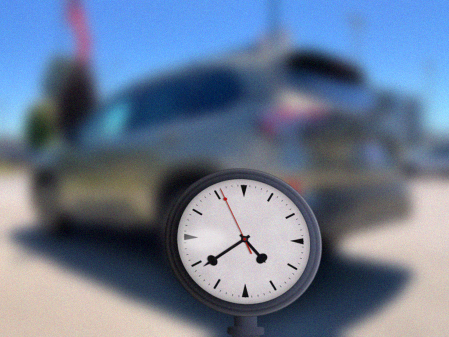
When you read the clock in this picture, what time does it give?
4:38:56
